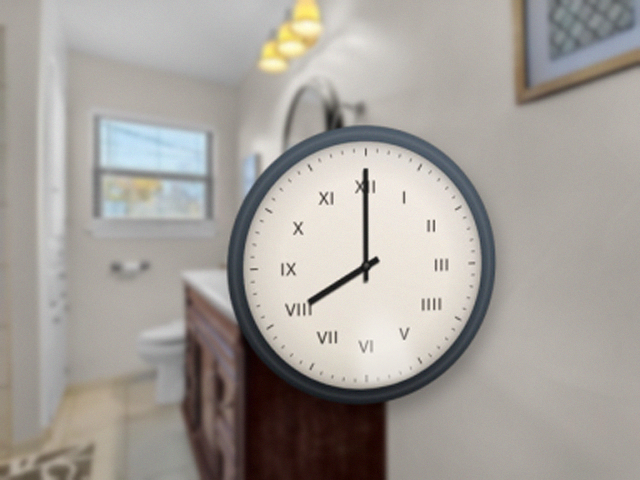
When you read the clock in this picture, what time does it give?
8:00
